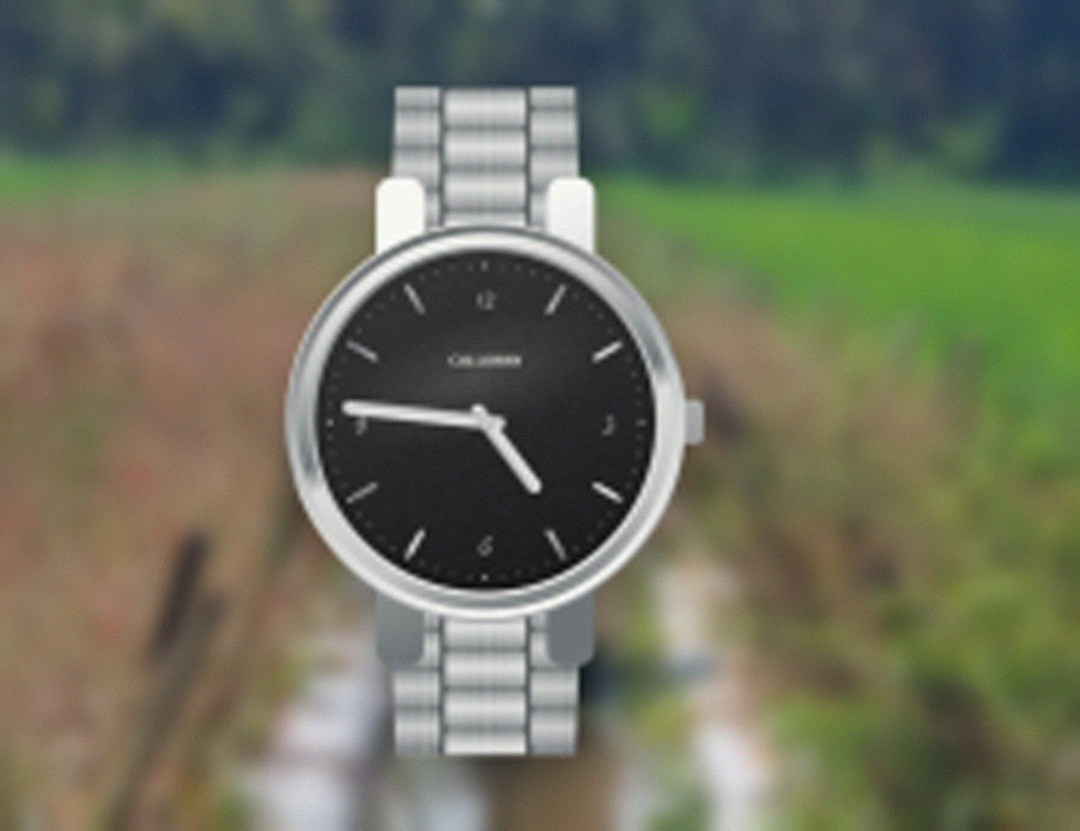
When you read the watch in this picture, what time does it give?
4:46
